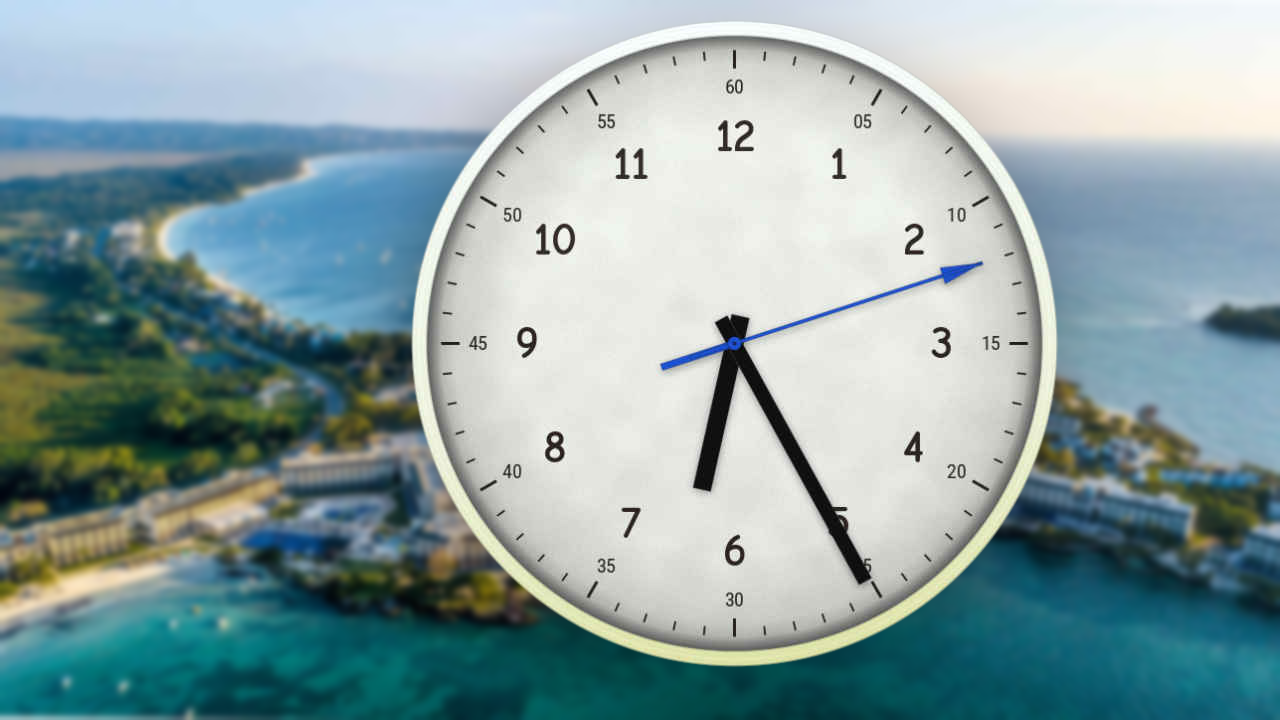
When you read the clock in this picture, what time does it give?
6:25:12
